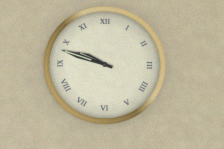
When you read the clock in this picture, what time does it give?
9:48
